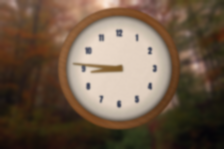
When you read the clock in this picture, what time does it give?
8:46
